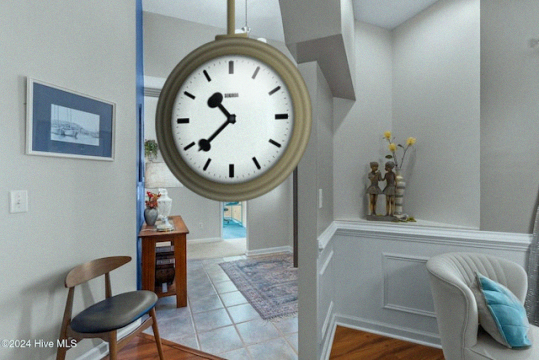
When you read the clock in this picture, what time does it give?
10:38
